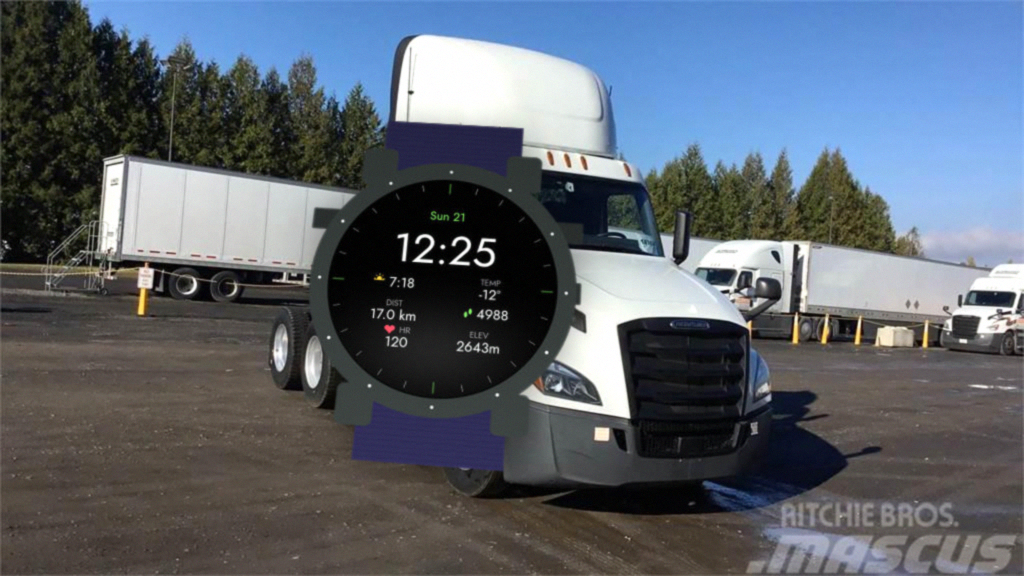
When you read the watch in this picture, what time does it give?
12:25
